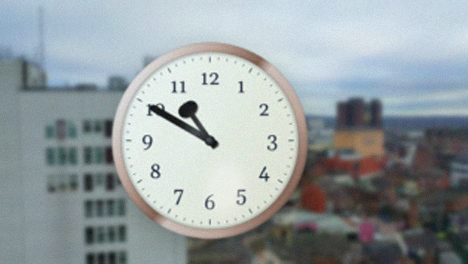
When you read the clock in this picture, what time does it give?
10:50
